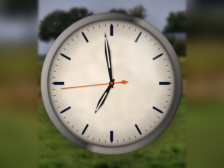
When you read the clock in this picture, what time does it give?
6:58:44
